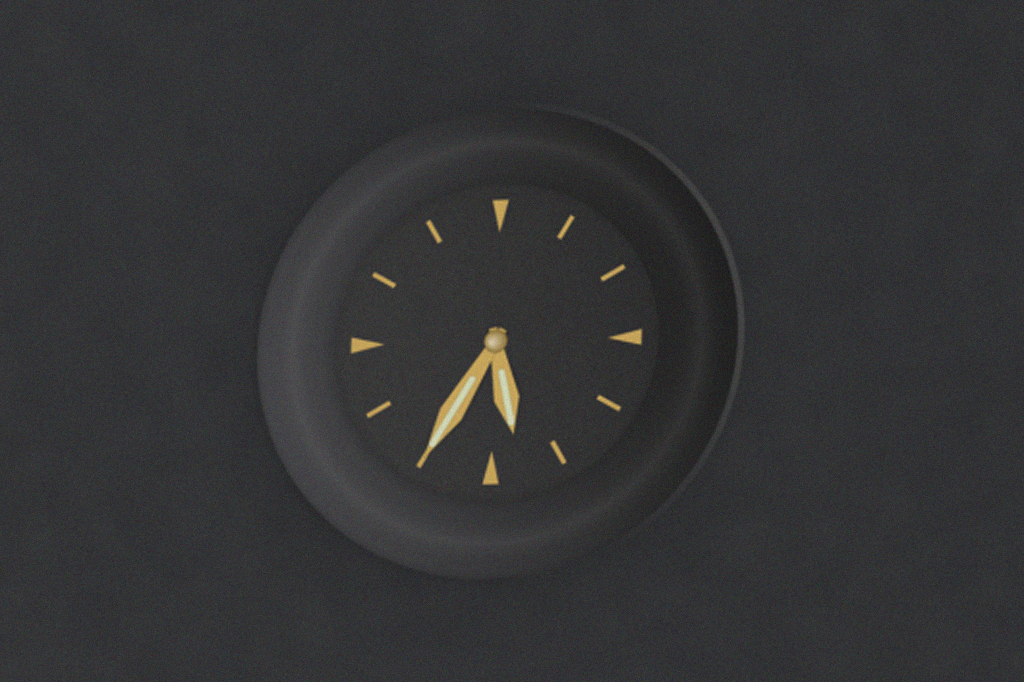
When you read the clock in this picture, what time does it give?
5:35
